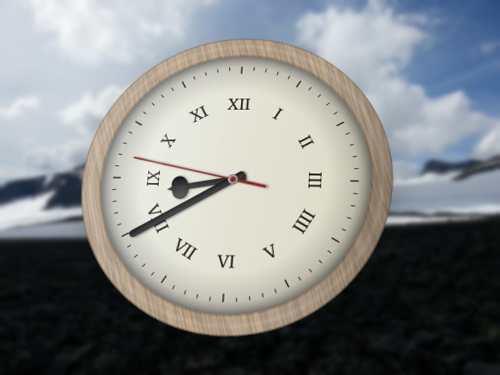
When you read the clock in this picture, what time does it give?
8:39:47
